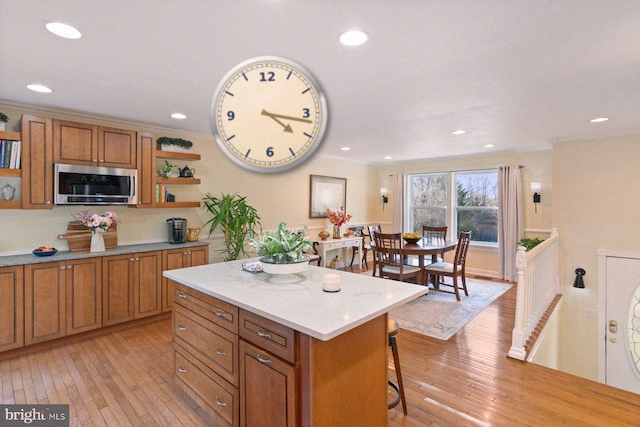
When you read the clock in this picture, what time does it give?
4:17
